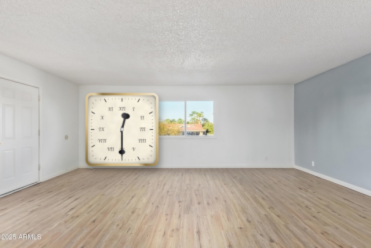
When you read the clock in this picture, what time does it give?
12:30
